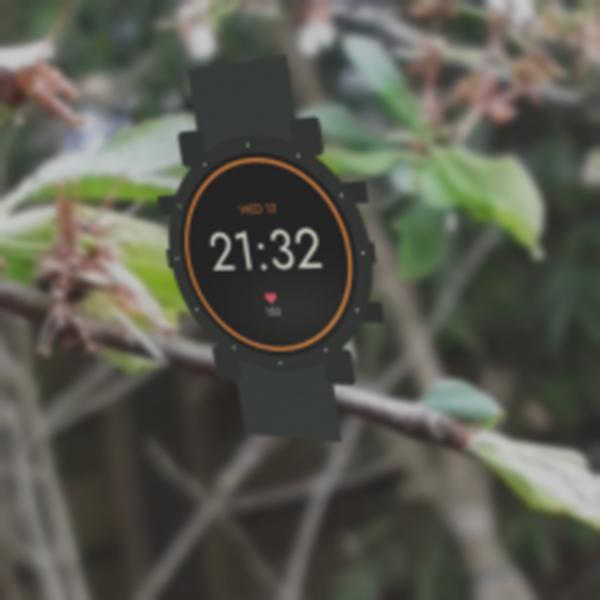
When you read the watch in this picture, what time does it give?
21:32
